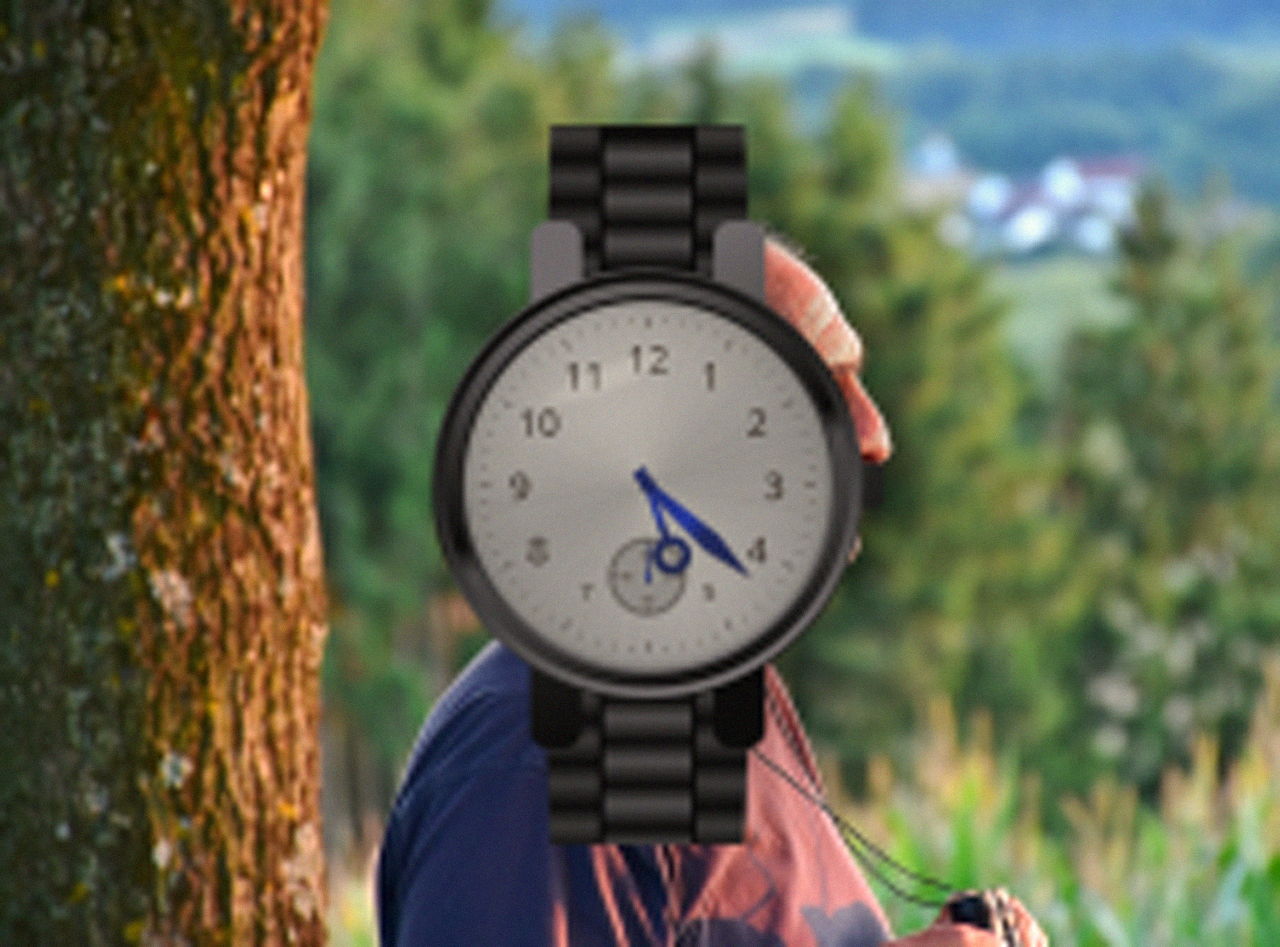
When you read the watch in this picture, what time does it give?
5:22
